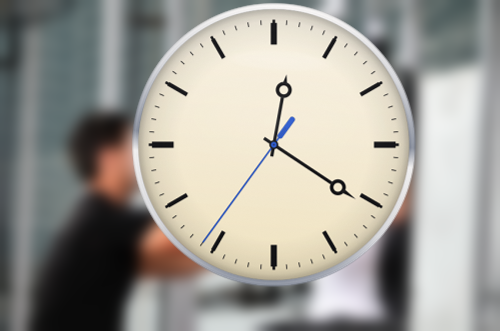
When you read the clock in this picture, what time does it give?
12:20:36
